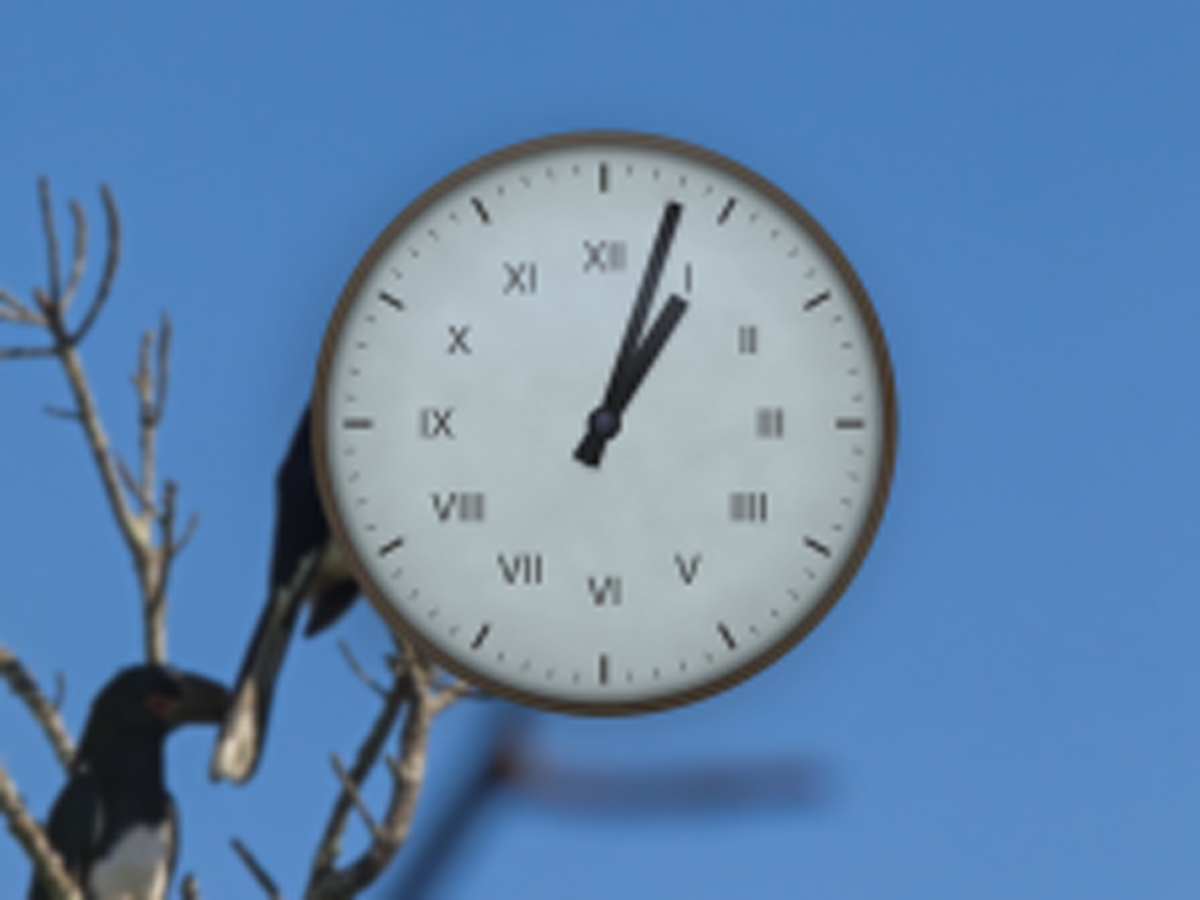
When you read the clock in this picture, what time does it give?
1:03
